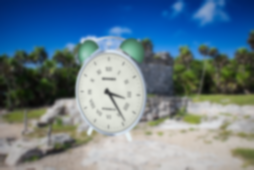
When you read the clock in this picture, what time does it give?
3:24
